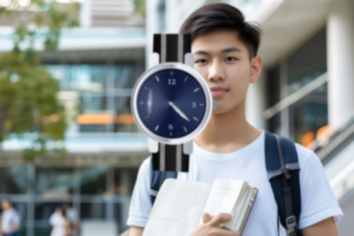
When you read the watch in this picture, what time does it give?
4:22
